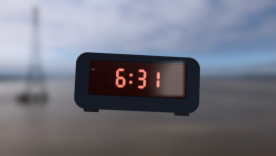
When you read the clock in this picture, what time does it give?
6:31
